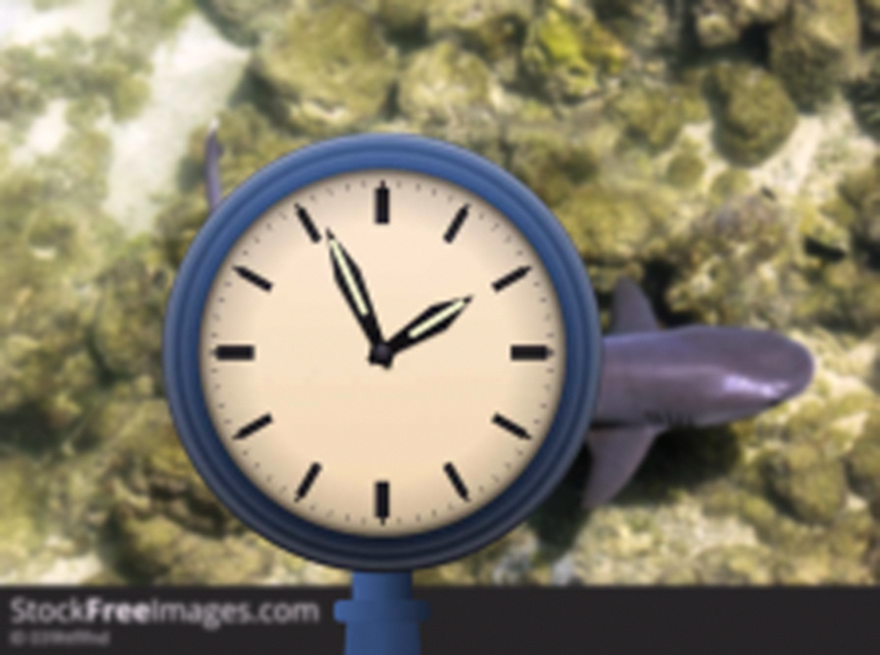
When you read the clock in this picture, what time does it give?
1:56
